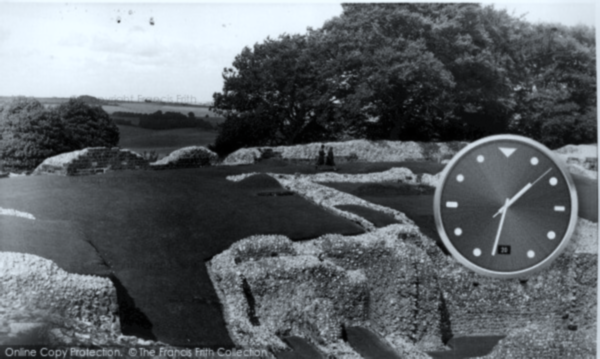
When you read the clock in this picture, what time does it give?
1:32:08
